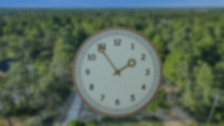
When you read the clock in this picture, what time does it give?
1:54
